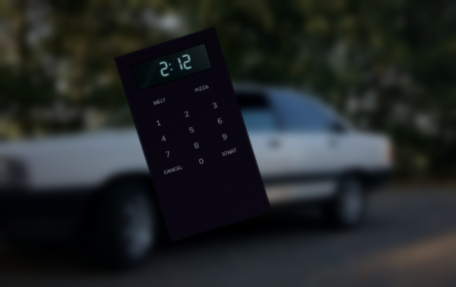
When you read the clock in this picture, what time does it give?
2:12
